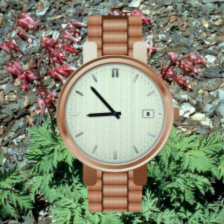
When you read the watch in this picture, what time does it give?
8:53
